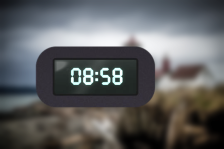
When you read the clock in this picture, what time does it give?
8:58
